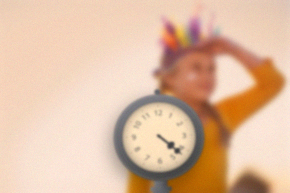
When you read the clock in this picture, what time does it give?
4:22
